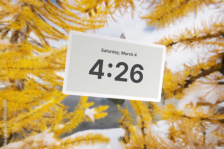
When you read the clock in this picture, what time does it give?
4:26
